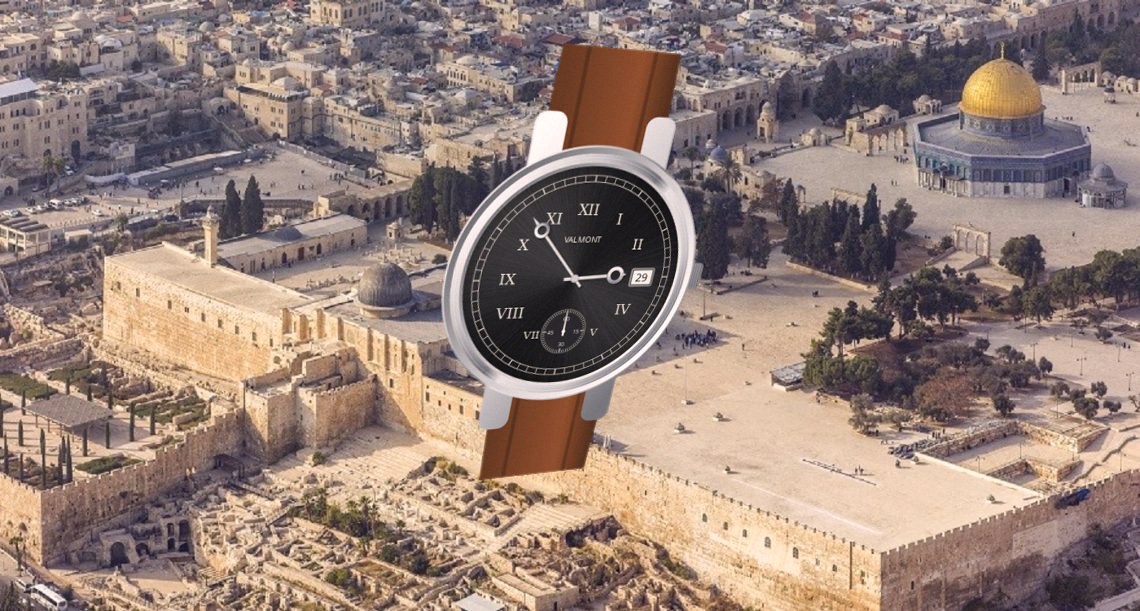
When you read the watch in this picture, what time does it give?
2:53
